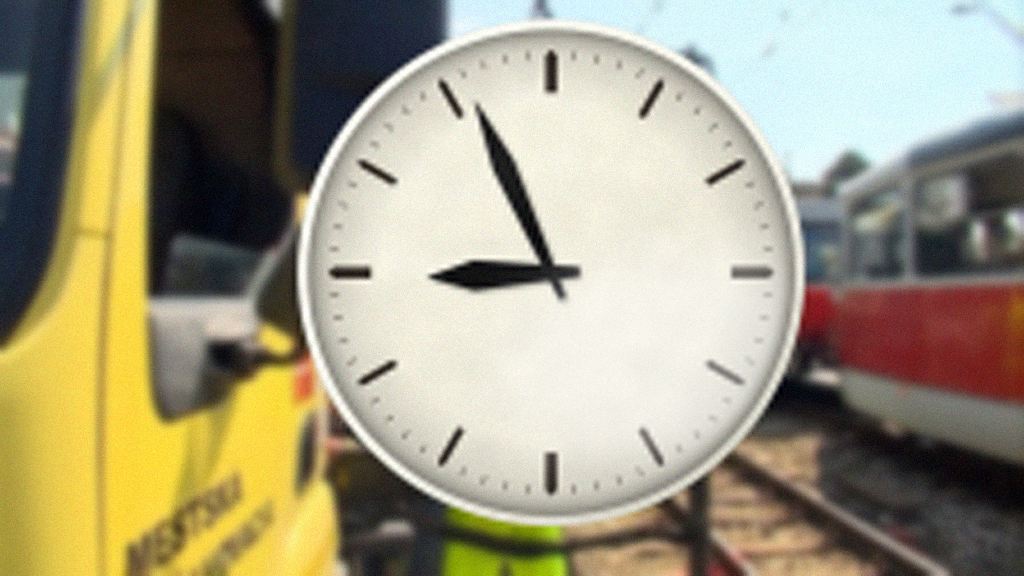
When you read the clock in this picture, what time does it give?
8:56
